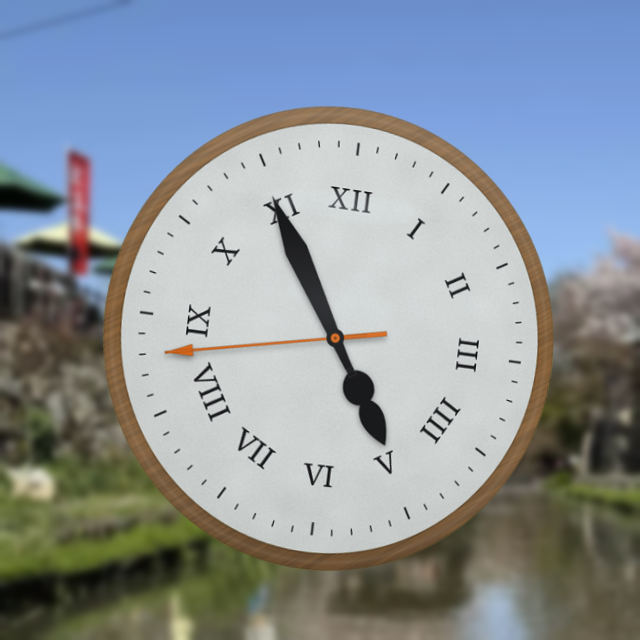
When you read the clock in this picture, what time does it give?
4:54:43
